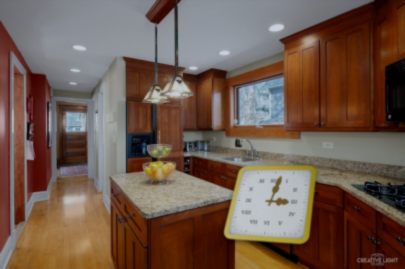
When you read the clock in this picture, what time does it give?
3:02
